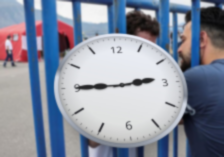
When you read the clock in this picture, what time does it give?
2:45
